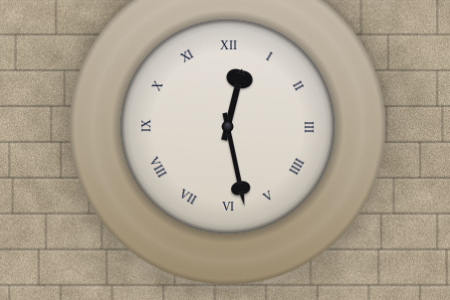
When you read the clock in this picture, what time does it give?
12:28
